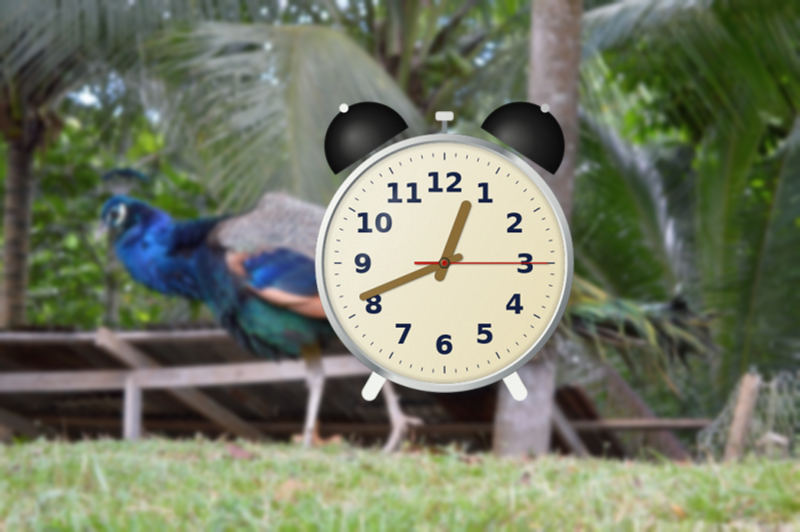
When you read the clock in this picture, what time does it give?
12:41:15
